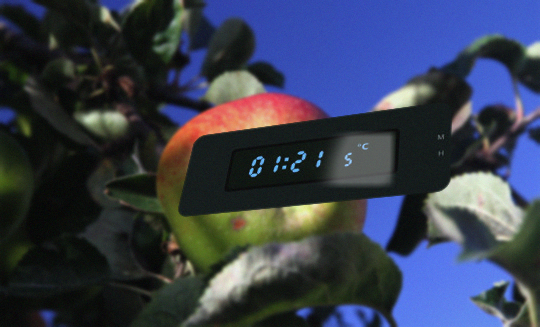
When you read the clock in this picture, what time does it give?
1:21
